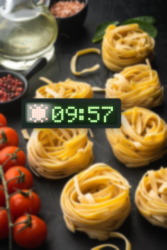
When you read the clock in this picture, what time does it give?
9:57
